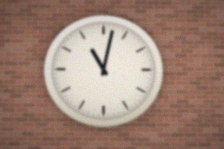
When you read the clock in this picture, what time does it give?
11:02
